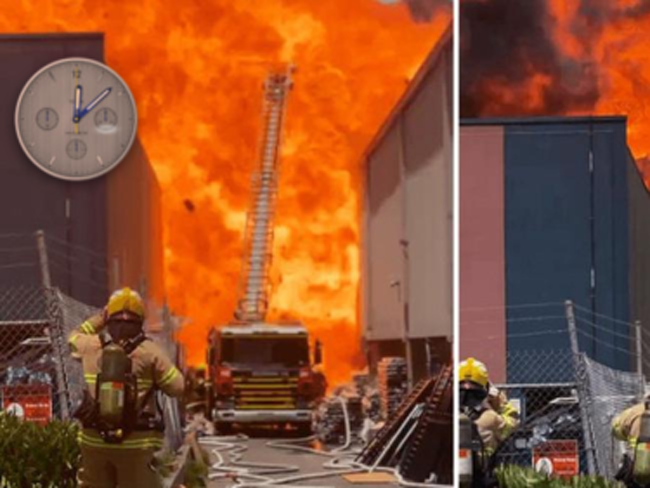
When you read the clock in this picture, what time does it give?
12:08
